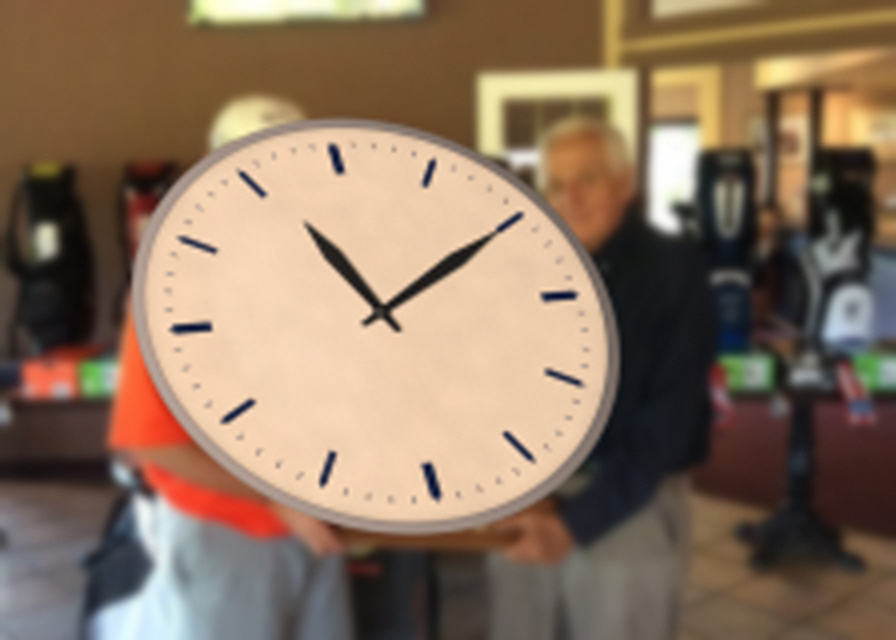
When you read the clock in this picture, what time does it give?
11:10
